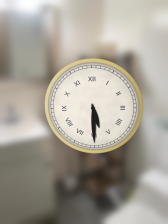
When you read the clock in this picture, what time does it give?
5:30
